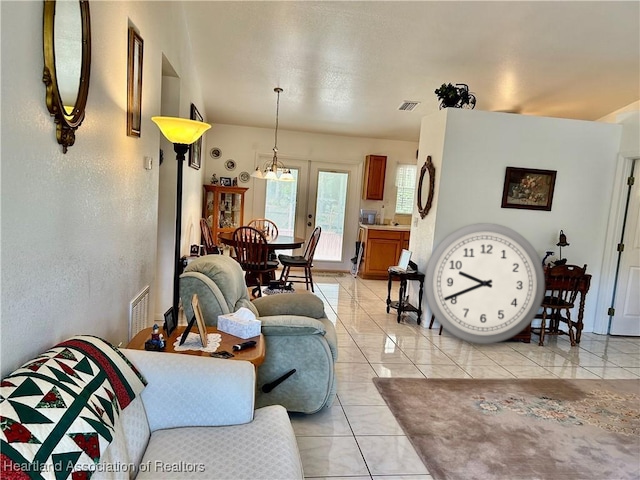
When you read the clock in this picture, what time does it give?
9:41
